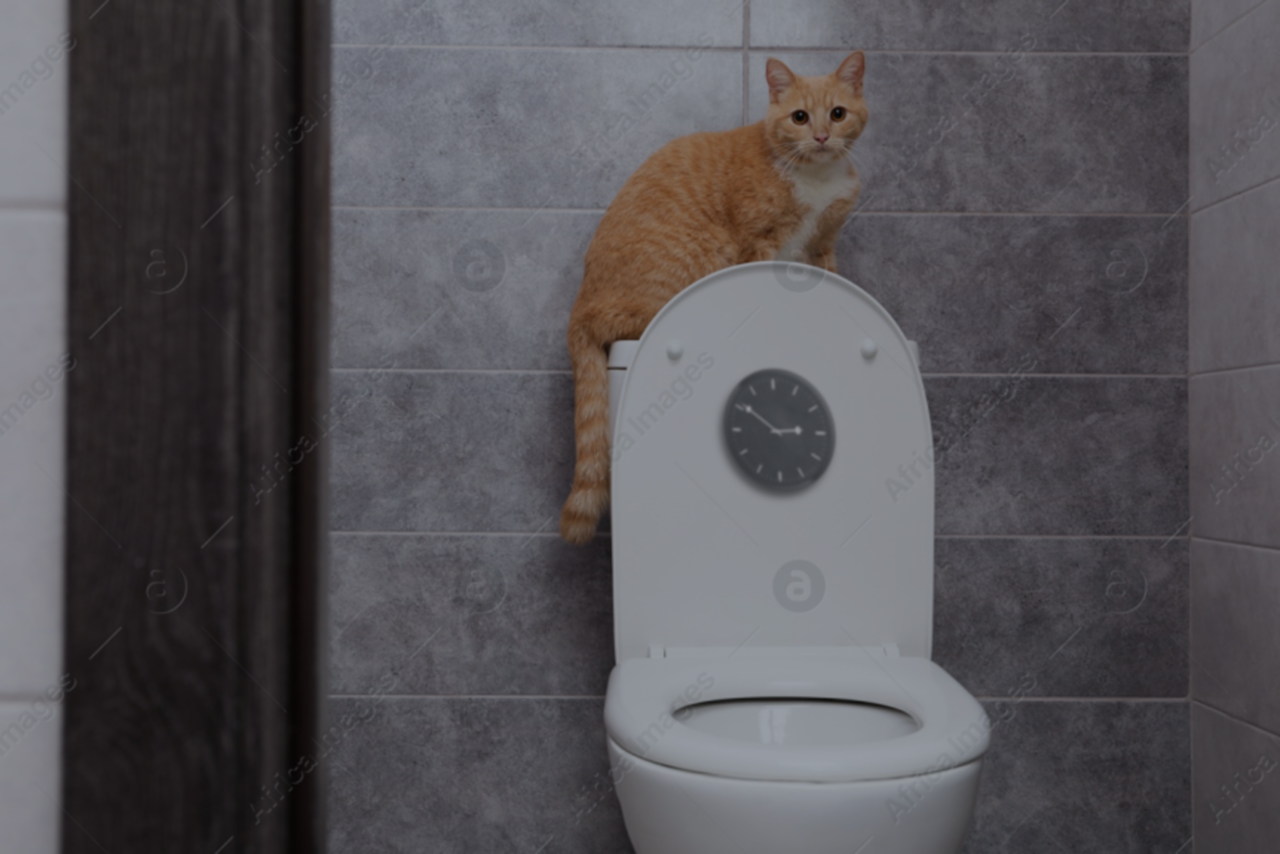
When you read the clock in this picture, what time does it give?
2:51
